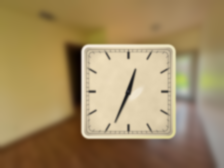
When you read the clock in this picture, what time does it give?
12:34
